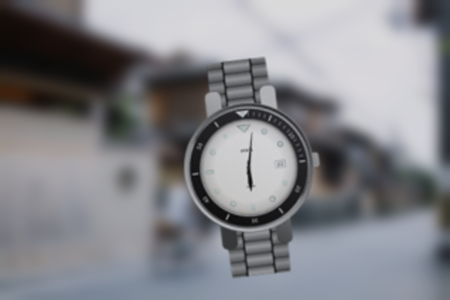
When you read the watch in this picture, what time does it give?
6:02
